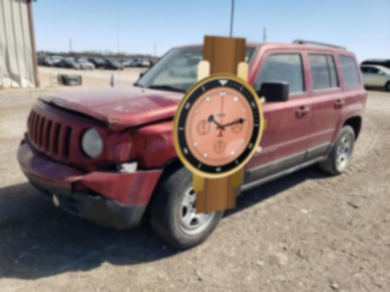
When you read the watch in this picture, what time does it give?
10:13
